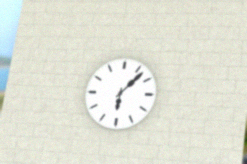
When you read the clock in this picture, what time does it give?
6:07
